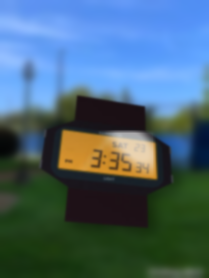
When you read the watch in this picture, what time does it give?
3:35
